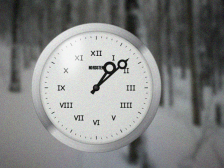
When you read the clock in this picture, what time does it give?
1:08
